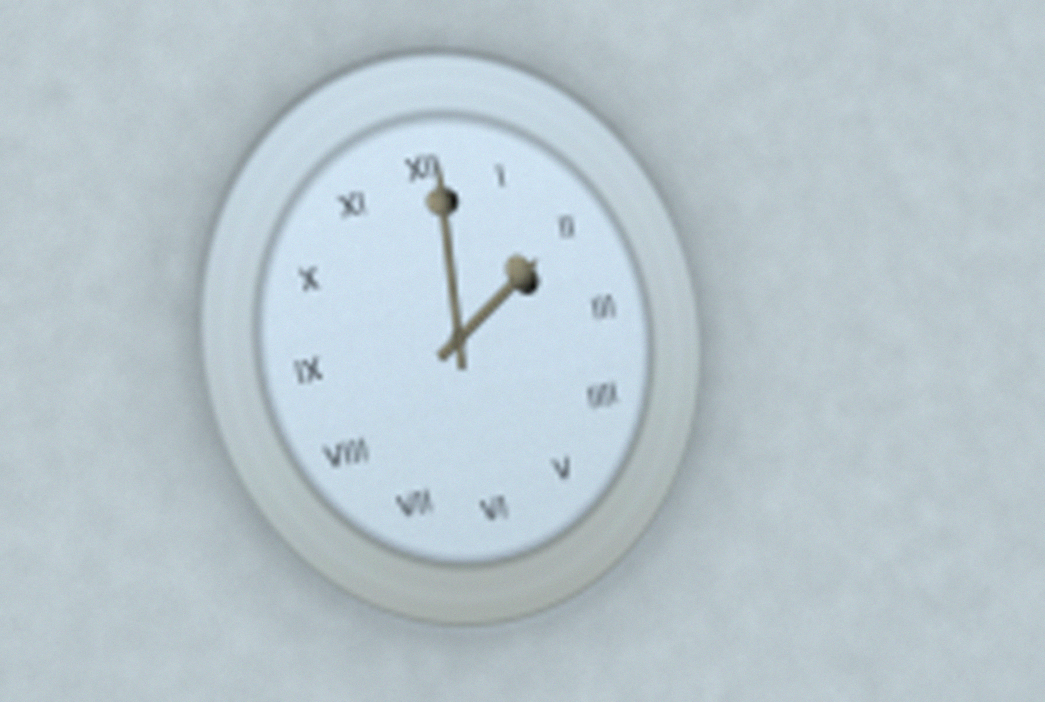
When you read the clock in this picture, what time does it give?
2:01
